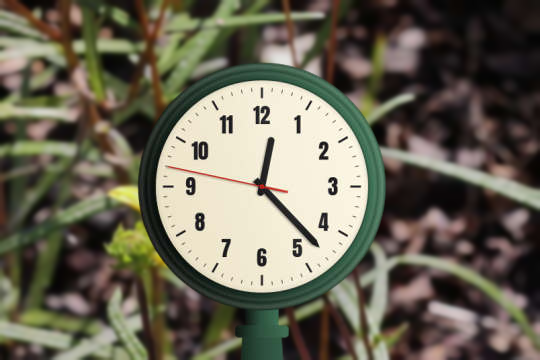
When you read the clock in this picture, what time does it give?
12:22:47
